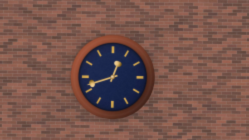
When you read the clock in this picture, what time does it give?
12:42
